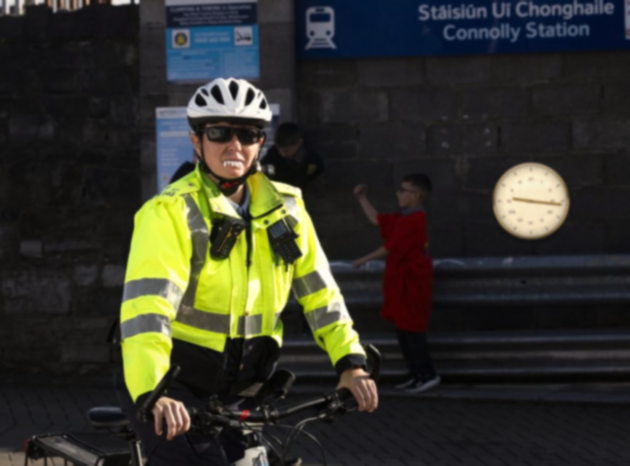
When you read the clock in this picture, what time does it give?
9:16
